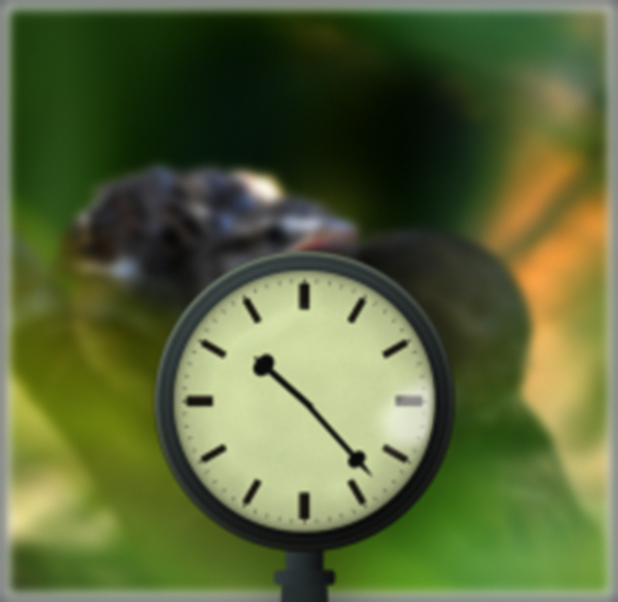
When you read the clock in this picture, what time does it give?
10:23
